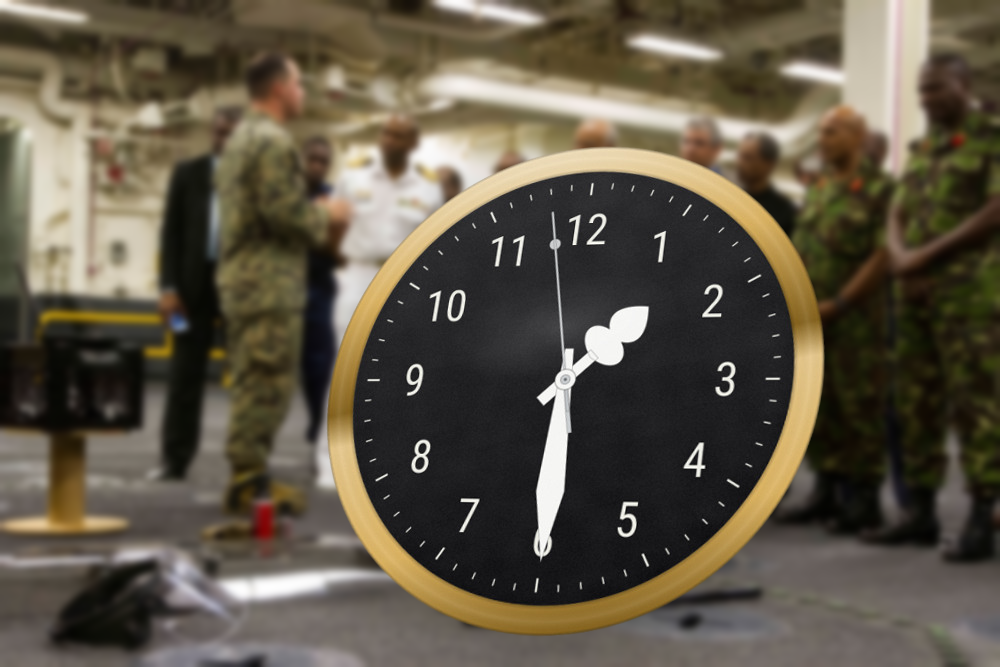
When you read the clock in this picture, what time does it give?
1:29:58
